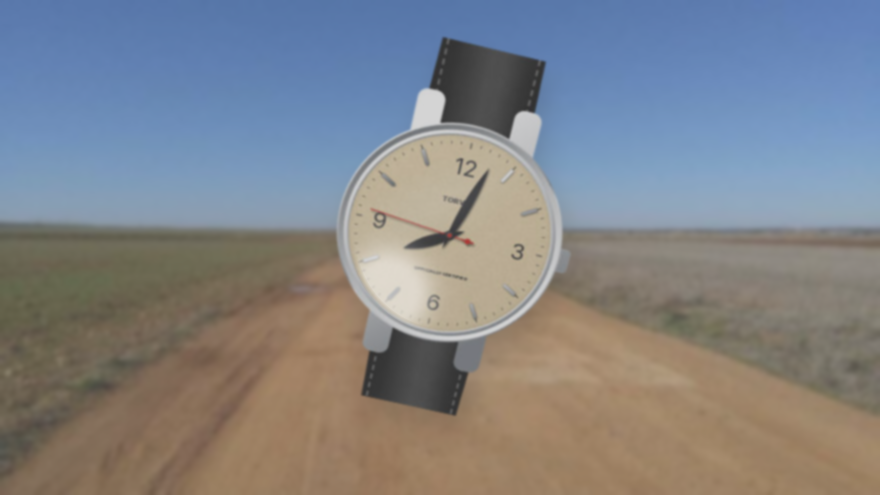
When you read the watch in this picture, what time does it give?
8:02:46
